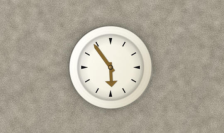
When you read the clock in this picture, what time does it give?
5:54
